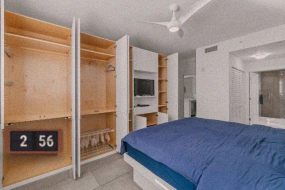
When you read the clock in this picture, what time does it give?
2:56
